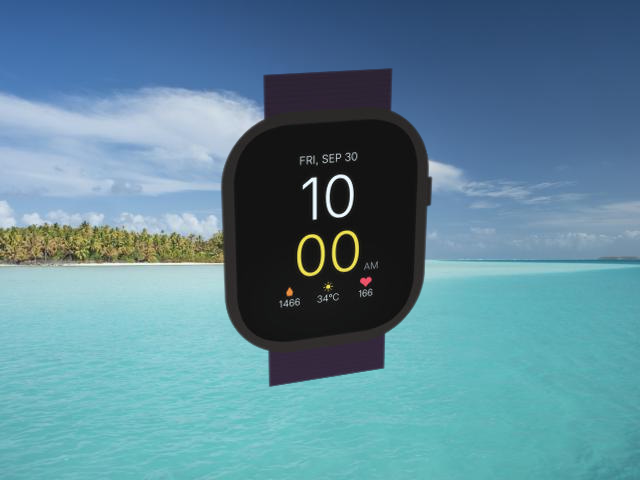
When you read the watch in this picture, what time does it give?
10:00
